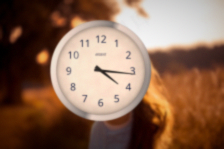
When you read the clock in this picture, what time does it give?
4:16
